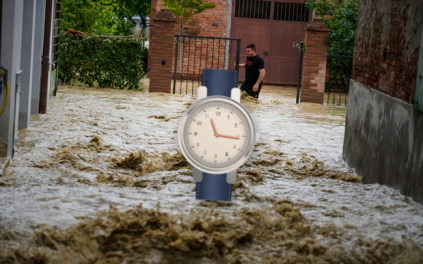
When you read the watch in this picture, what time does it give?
11:16
